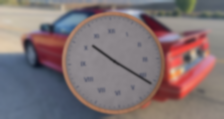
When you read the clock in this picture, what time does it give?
10:21
